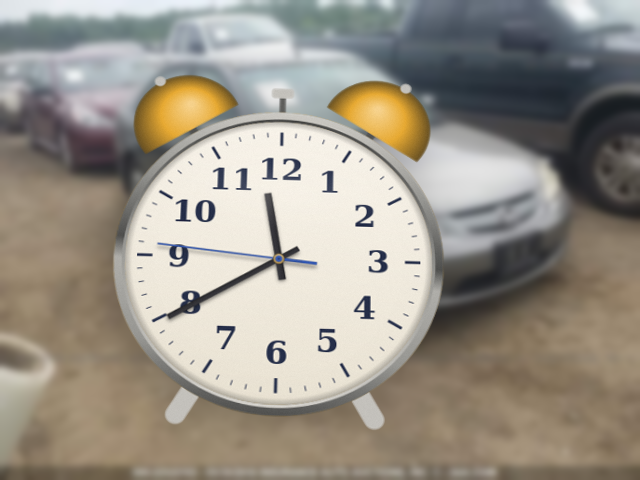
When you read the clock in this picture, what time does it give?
11:39:46
